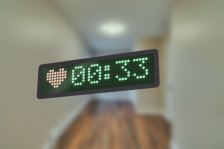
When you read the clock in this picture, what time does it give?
0:33
